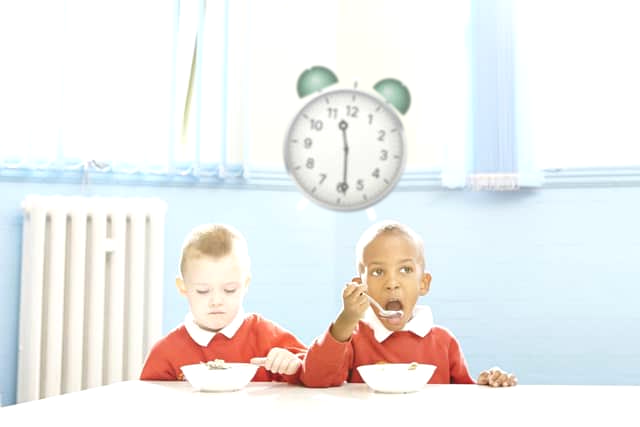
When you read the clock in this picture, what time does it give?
11:29
